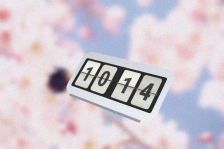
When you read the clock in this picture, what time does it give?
10:14
